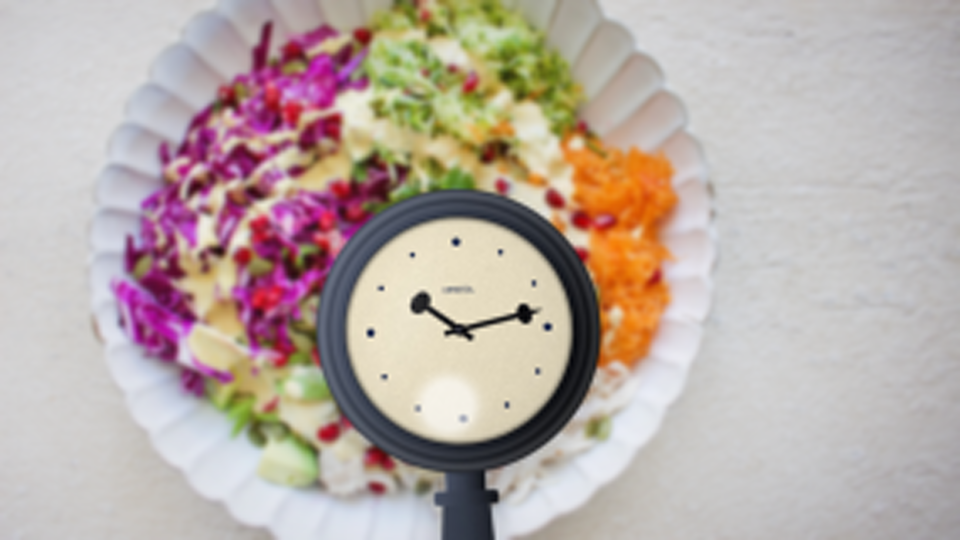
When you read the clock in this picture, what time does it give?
10:13
